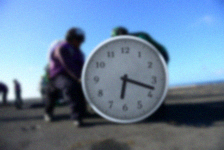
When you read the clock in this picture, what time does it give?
6:18
